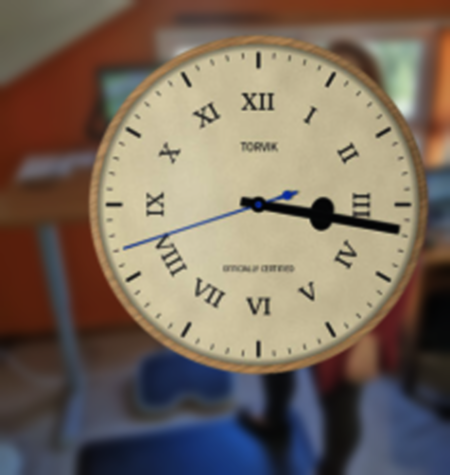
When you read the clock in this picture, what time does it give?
3:16:42
